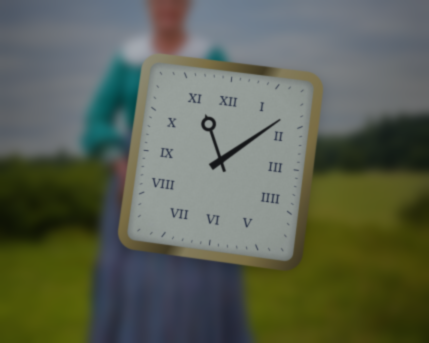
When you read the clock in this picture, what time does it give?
11:08
